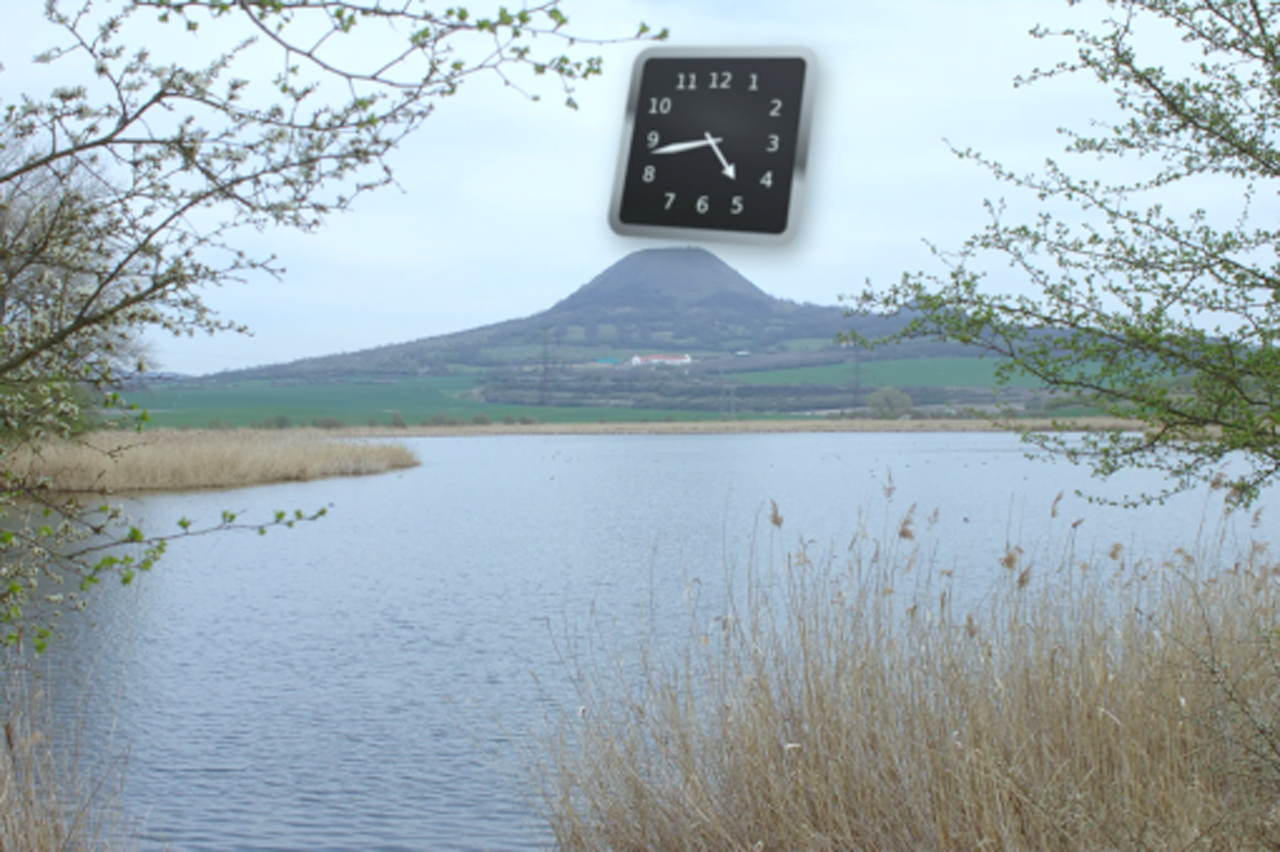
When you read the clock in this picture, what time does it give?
4:43
